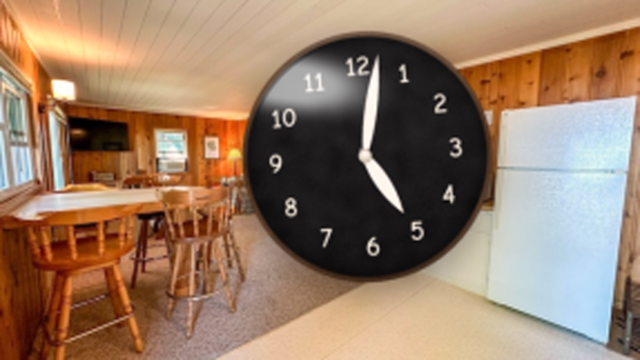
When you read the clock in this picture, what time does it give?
5:02
